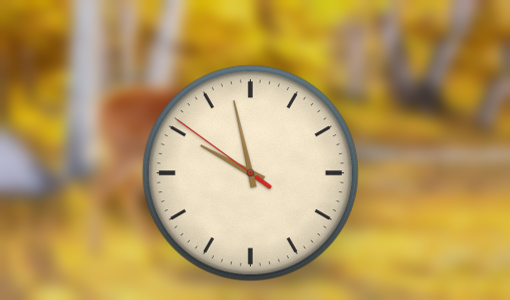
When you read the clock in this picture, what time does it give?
9:57:51
